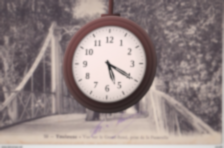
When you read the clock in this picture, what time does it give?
5:20
